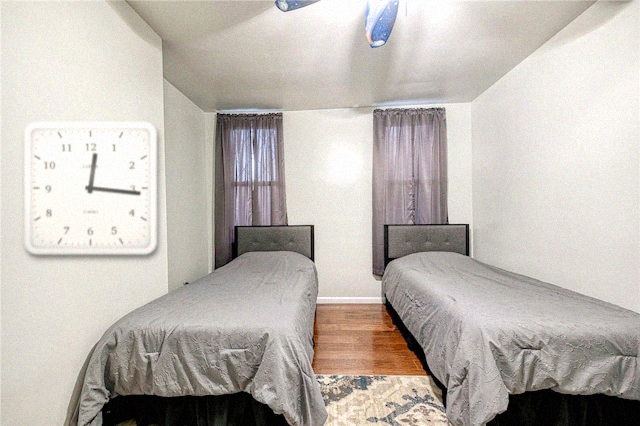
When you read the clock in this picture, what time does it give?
12:16
